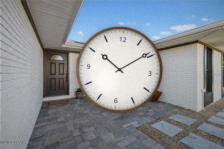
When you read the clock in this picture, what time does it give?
10:09
